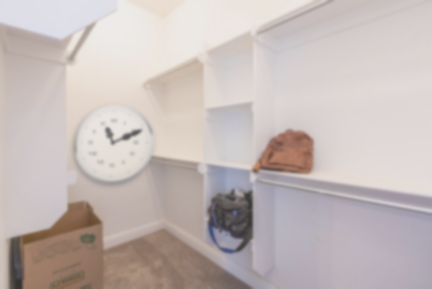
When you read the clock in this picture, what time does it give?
11:11
